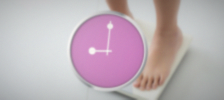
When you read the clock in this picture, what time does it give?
9:01
